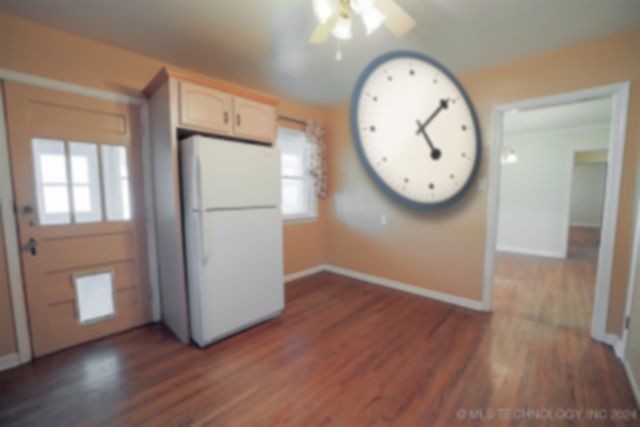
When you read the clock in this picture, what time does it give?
5:09
